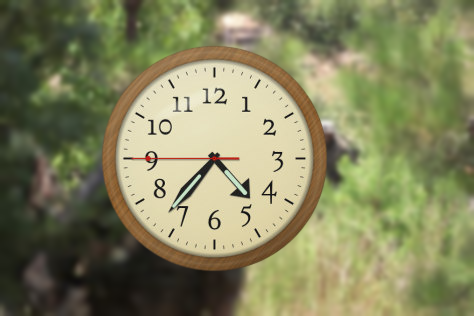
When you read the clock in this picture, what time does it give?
4:36:45
